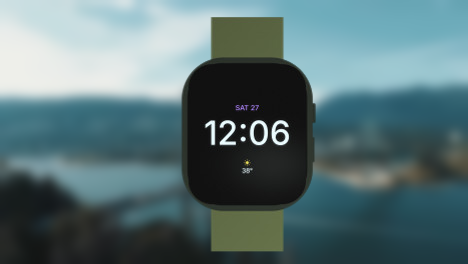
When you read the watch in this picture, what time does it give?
12:06
